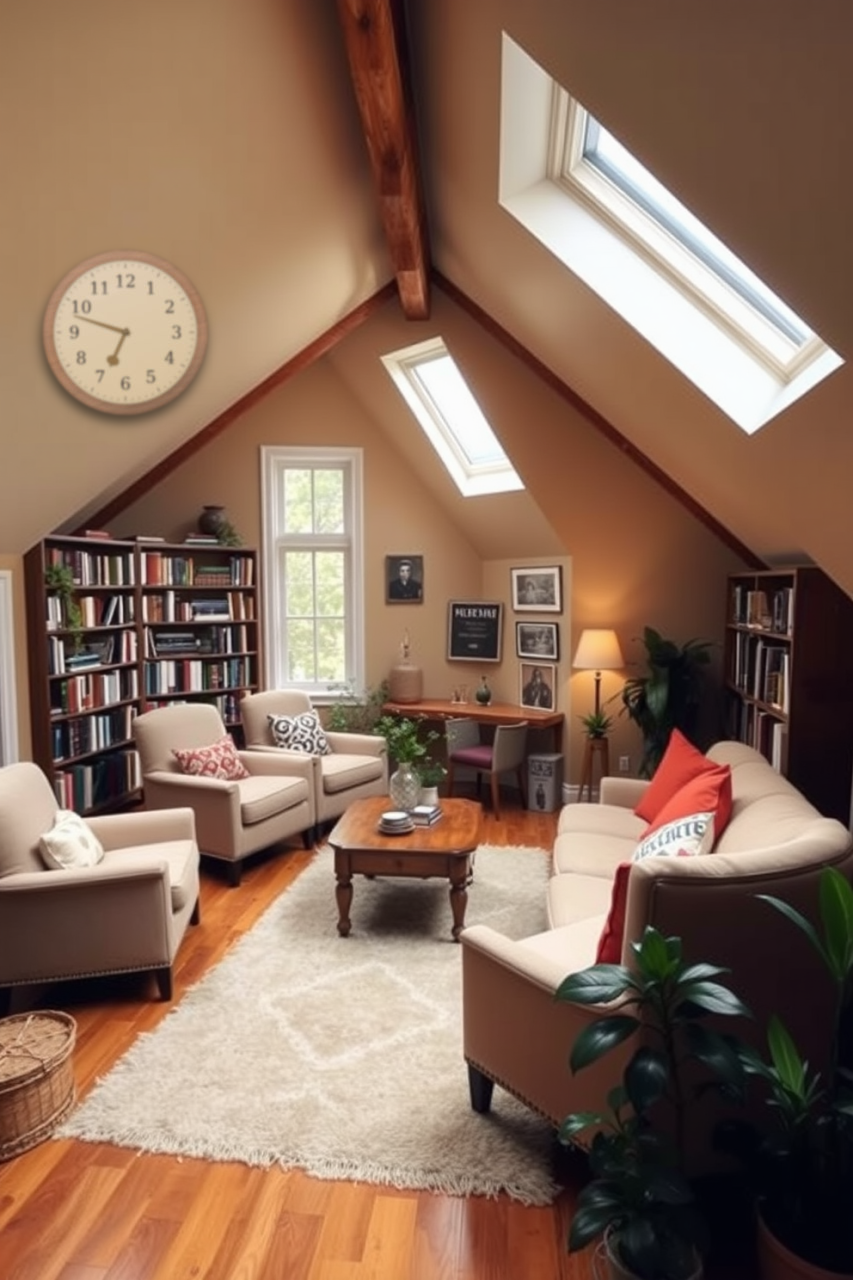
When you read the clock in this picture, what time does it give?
6:48
